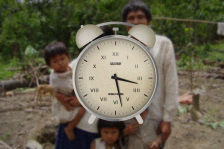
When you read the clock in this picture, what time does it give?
3:28
